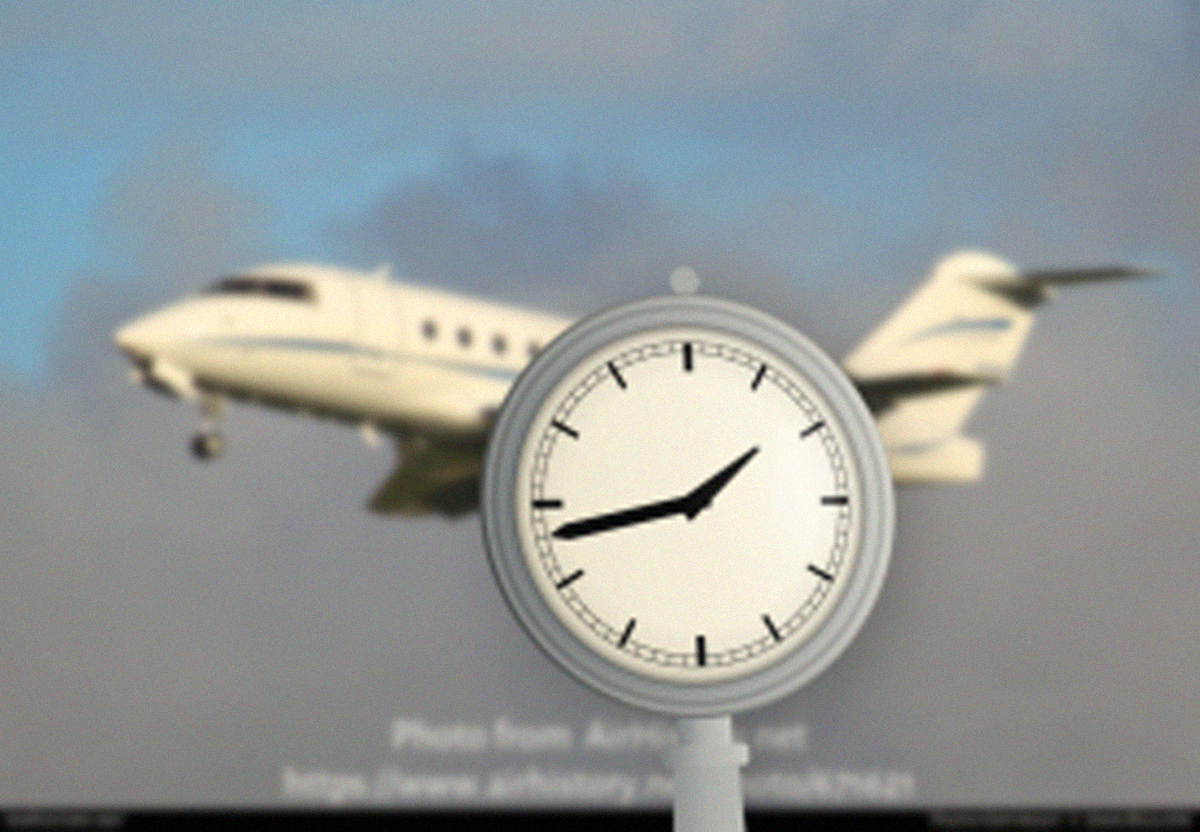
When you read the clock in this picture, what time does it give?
1:43
